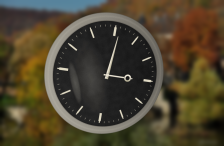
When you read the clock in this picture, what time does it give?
3:01
